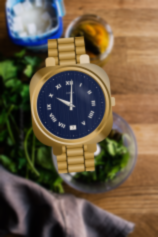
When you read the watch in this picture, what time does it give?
10:01
